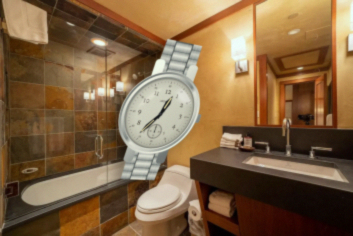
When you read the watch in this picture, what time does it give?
12:36
